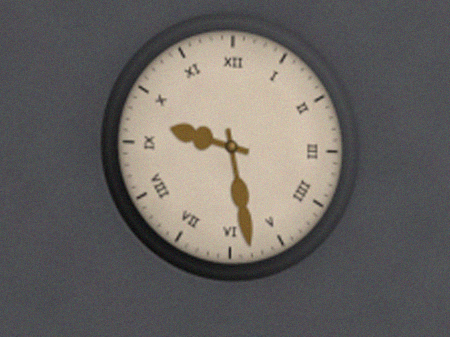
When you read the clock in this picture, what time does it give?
9:28
